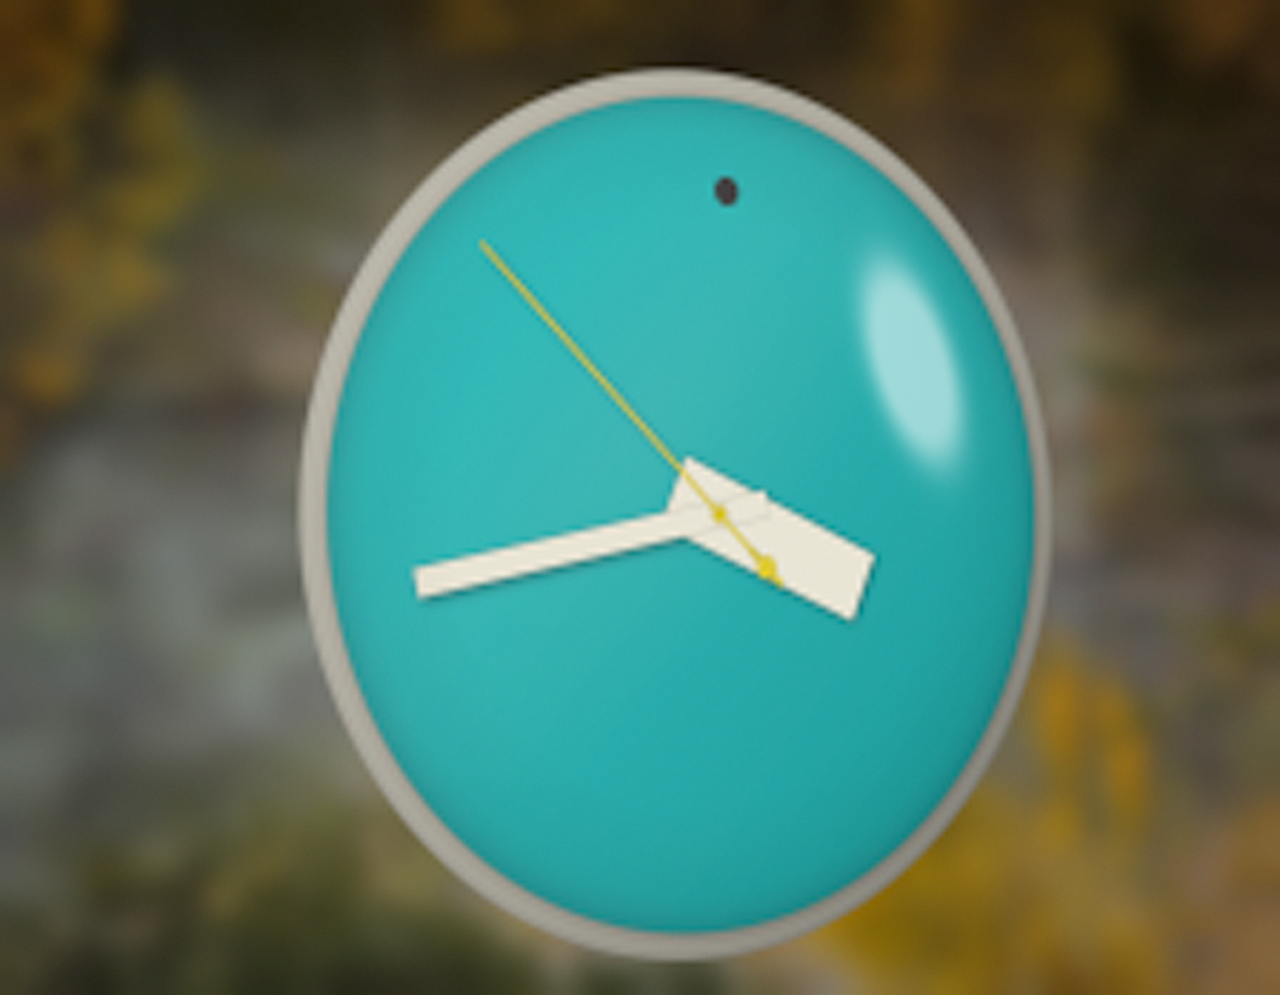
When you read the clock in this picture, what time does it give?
3:42:52
